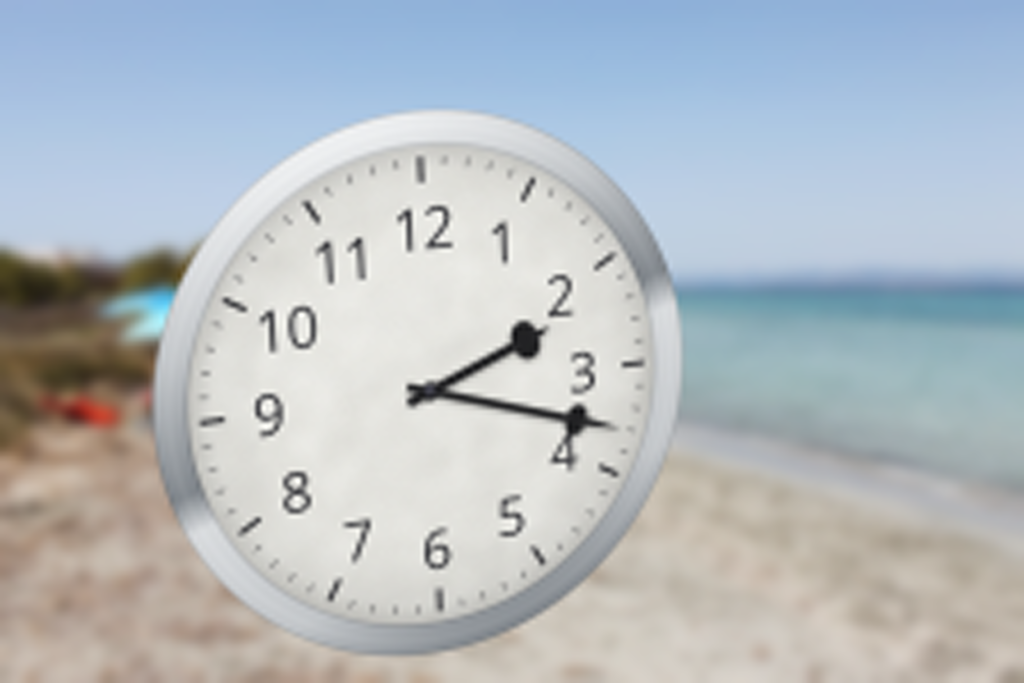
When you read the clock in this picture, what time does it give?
2:18
